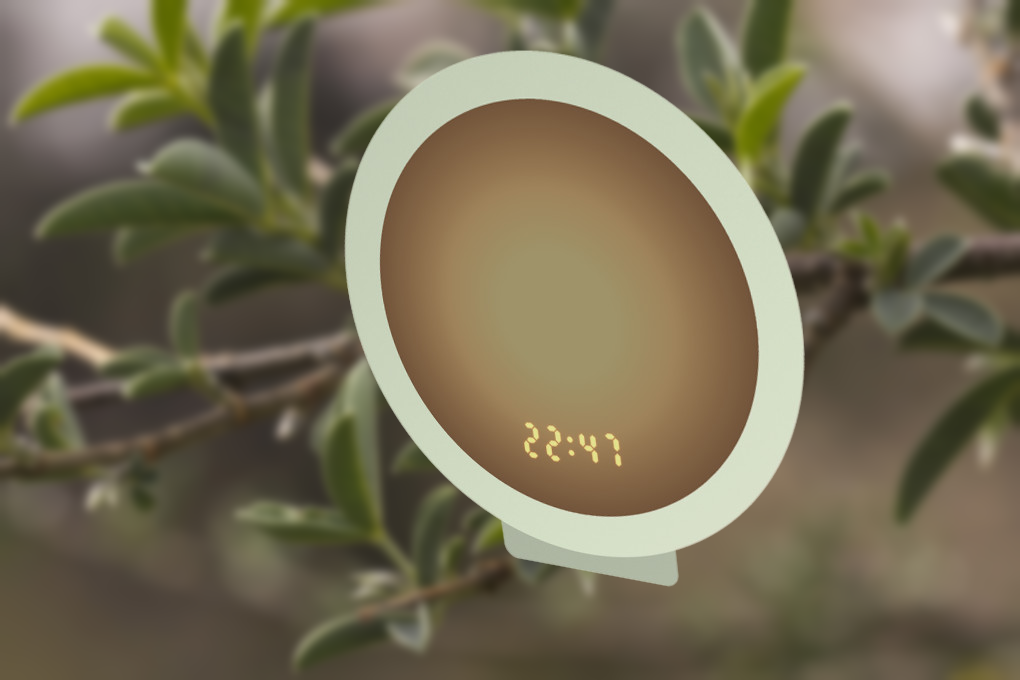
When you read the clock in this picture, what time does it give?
22:47
